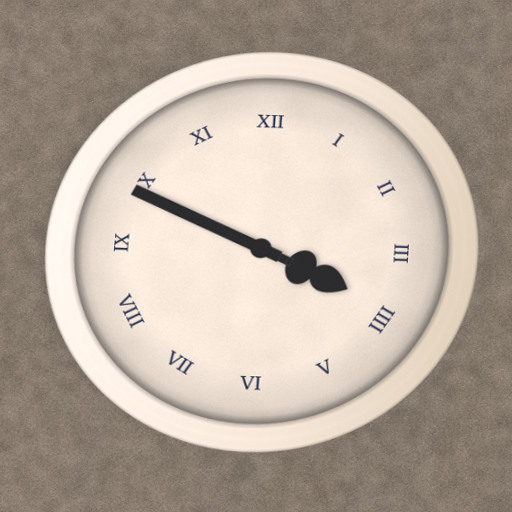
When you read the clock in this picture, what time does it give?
3:49
